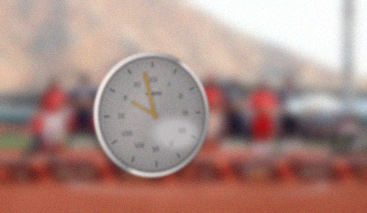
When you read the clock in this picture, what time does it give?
9:58
